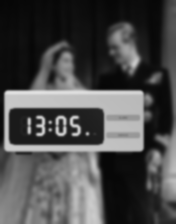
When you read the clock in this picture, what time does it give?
13:05
